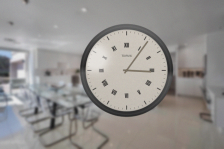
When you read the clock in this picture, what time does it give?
3:06
